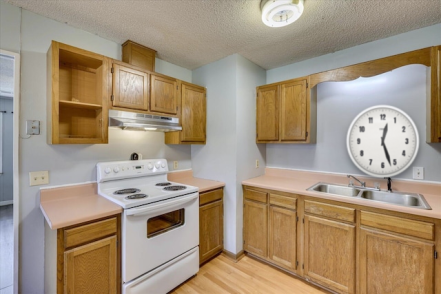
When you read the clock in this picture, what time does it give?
12:27
